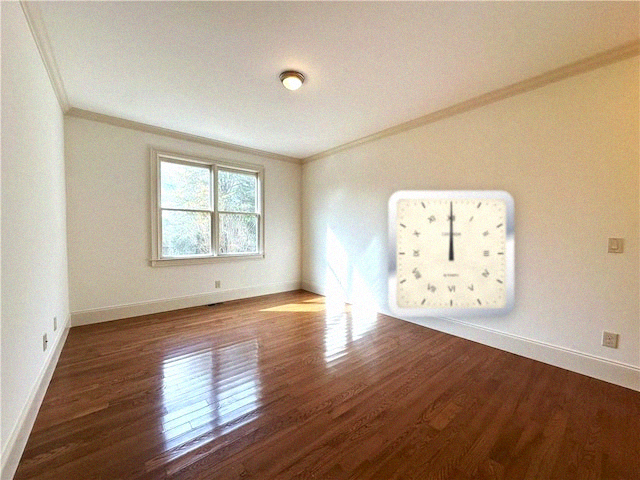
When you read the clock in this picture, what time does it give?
12:00
